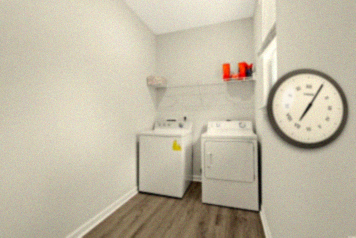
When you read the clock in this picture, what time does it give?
7:05
